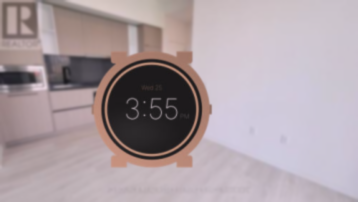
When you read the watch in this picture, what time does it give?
3:55
